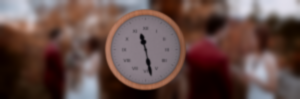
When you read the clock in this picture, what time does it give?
11:28
